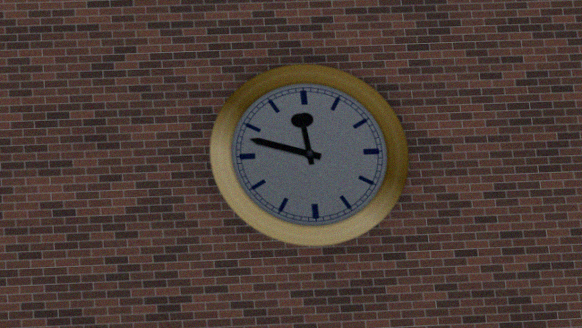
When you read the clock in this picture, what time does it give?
11:48
